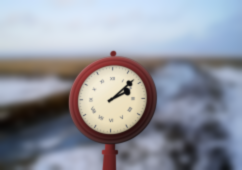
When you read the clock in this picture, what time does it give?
2:08
